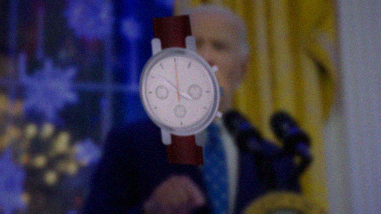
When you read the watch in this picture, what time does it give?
3:52
